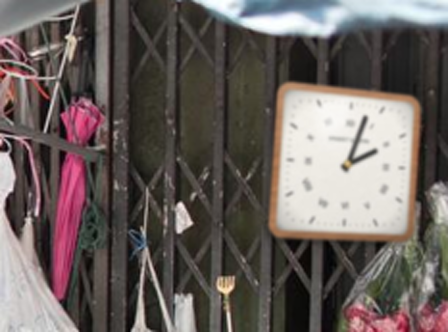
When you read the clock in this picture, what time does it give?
2:03
